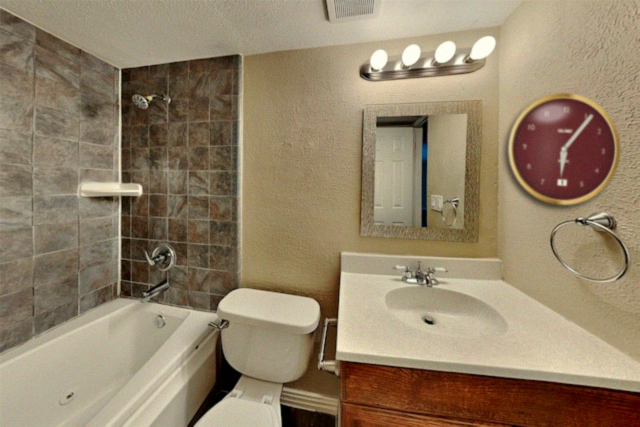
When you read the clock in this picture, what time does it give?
6:06
